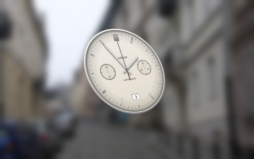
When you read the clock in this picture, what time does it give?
1:55
